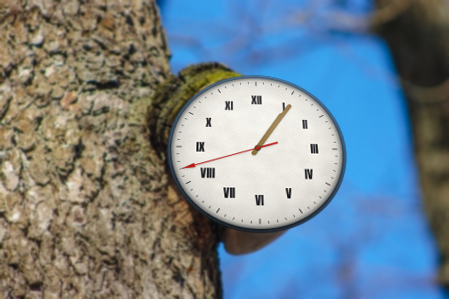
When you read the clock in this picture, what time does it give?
1:05:42
